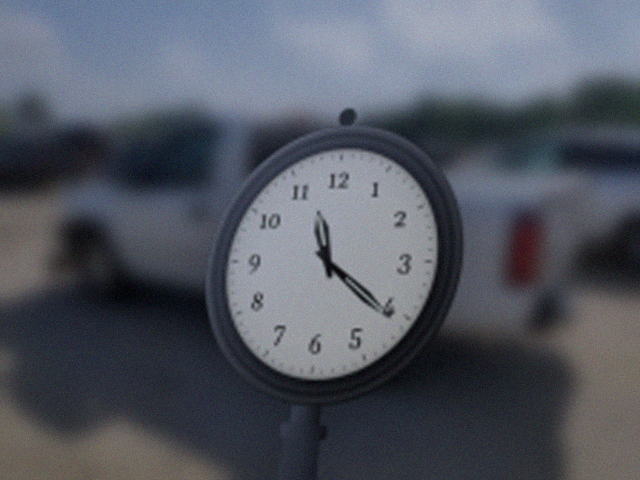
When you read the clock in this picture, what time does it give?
11:21
